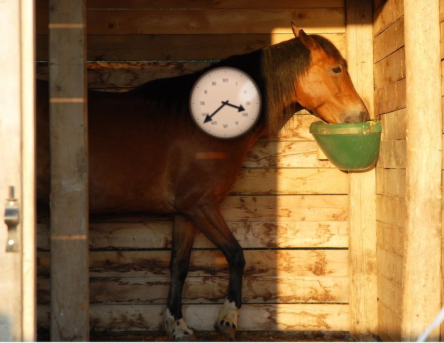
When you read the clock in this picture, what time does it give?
3:38
